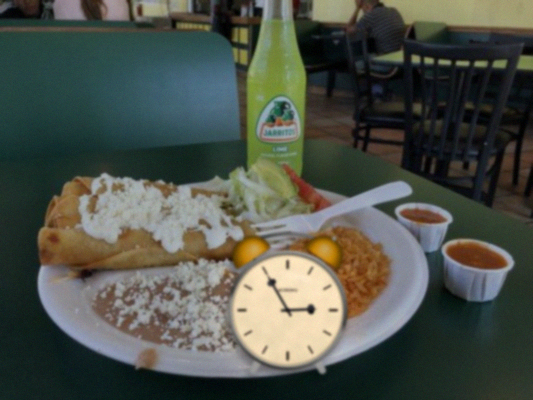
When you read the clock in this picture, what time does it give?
2:55
